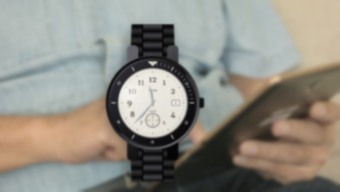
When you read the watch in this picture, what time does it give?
11:37
